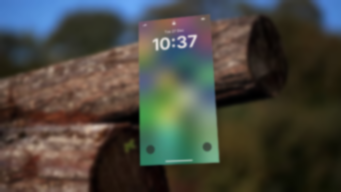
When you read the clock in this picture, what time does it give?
10:37
